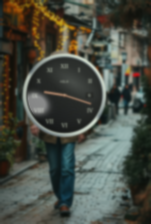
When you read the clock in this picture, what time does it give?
9:18
